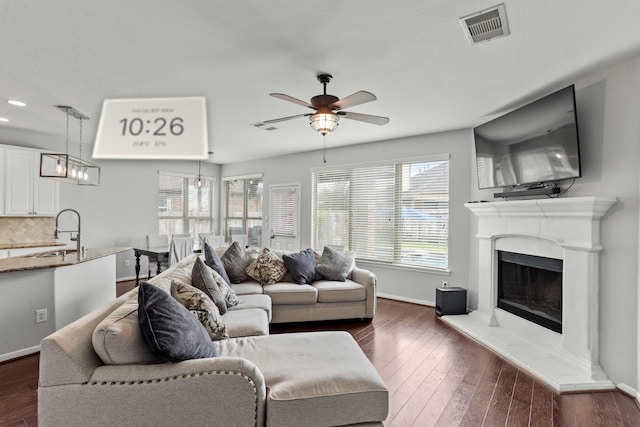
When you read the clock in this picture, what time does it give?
10:26
